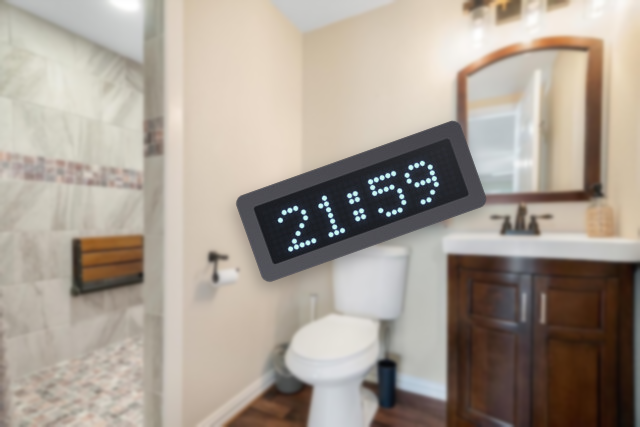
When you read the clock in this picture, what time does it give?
21:59
